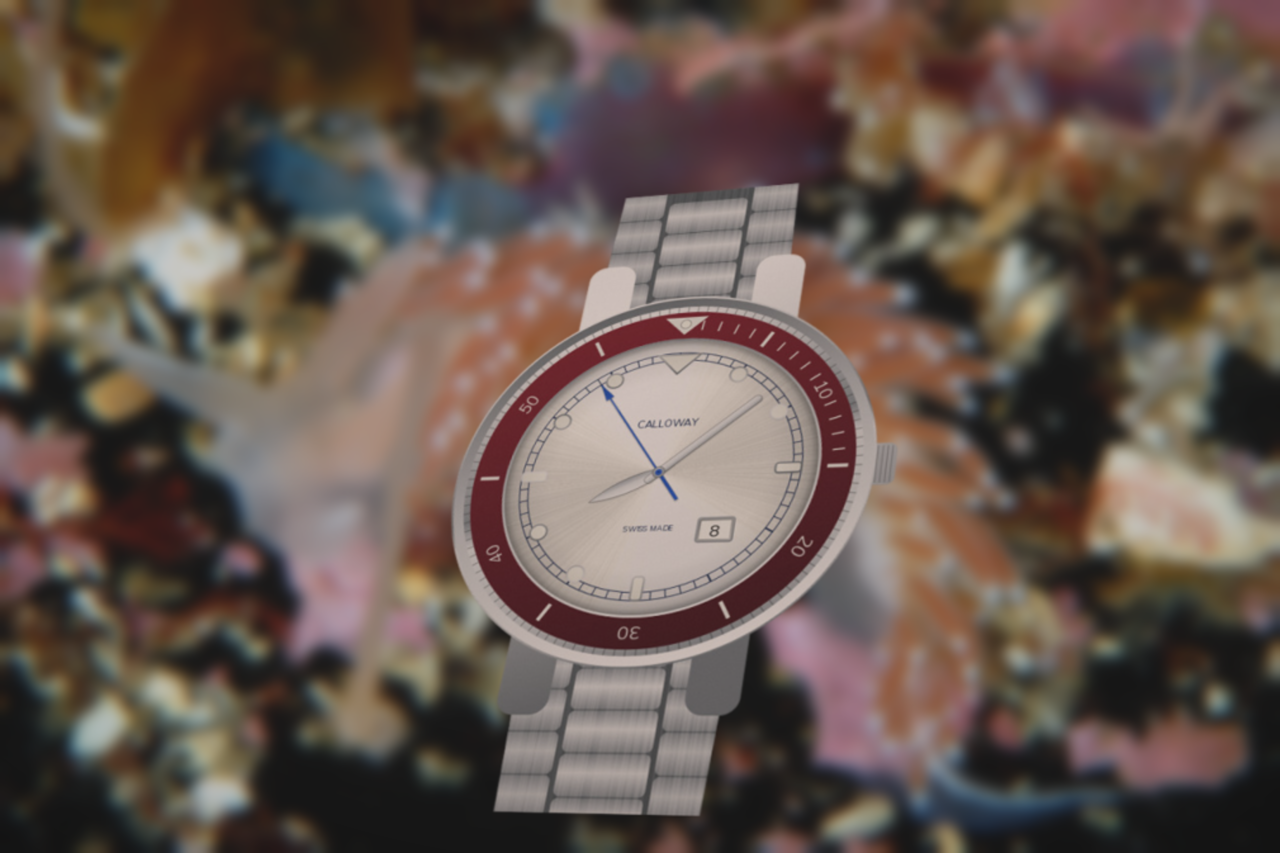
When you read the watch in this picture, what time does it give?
8:07:54
